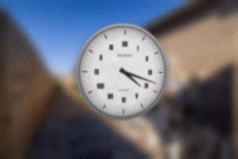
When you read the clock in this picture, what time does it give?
4:18
